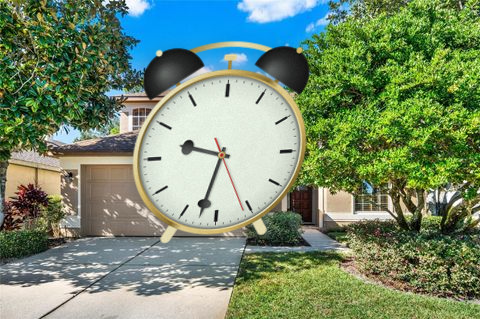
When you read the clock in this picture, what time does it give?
9:32:26
